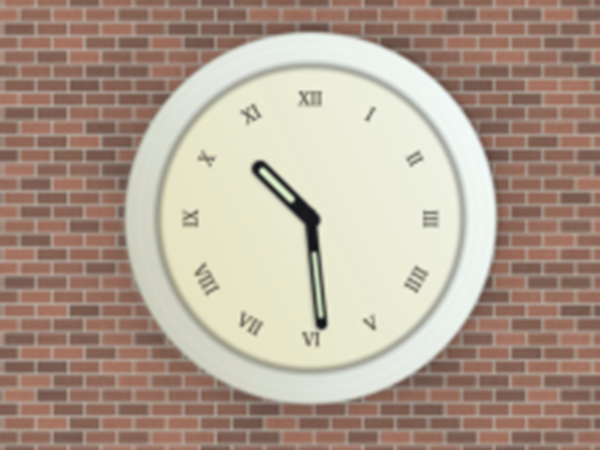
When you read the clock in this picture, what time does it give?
10:29
